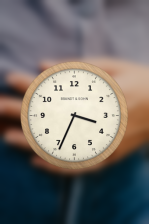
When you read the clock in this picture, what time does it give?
3:34
